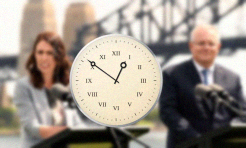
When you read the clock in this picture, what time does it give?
12:51
